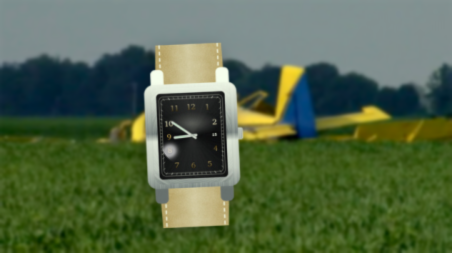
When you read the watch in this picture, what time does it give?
8:51
